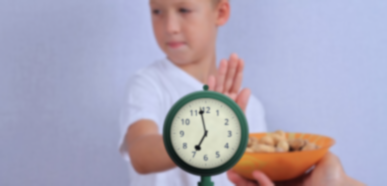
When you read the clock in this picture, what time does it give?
6:58
